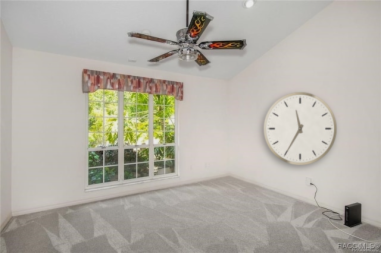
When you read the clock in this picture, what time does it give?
11:35
